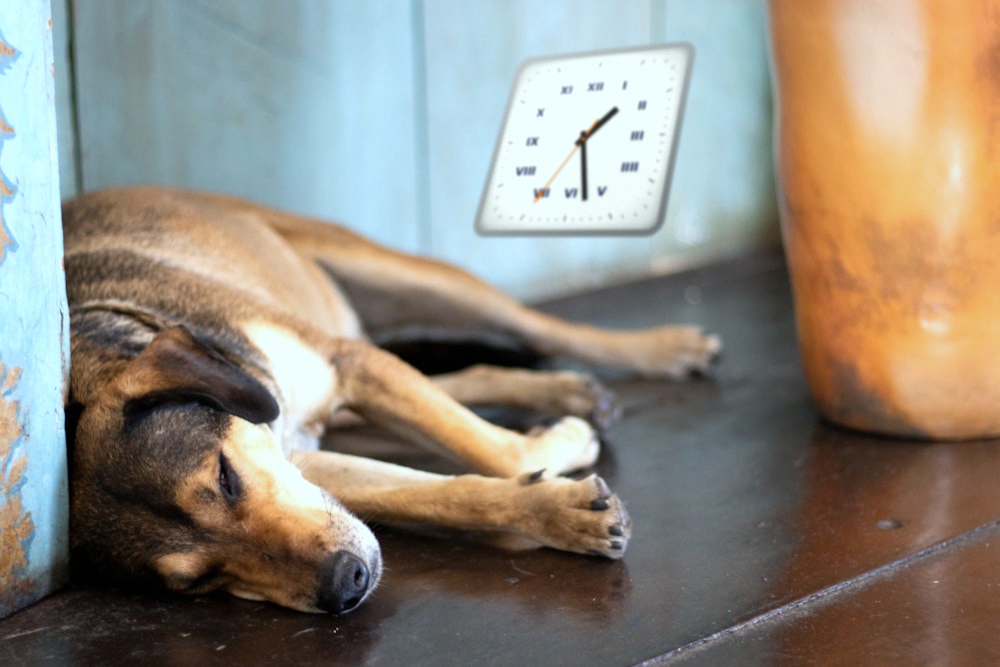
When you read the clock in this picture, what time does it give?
1:27:35
